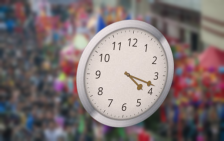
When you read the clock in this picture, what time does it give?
4:18
